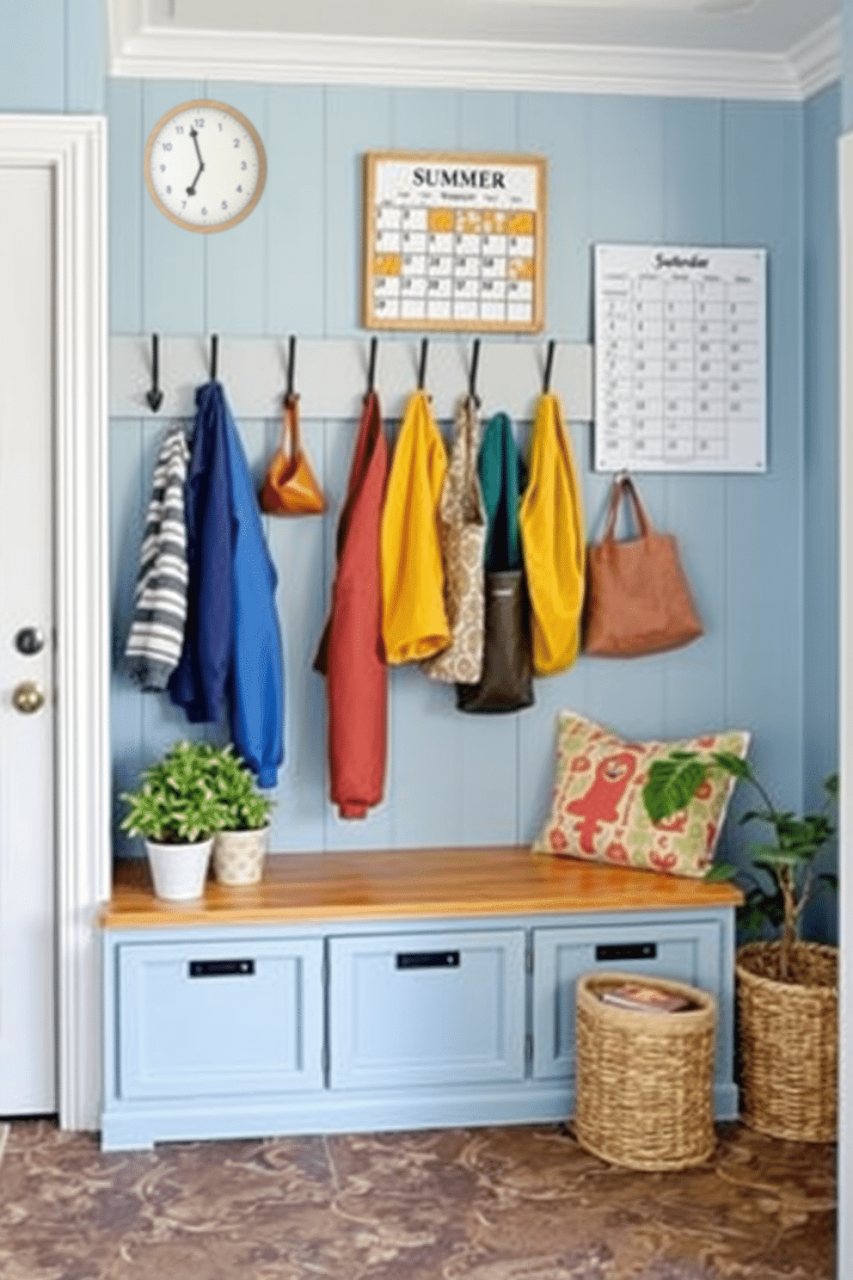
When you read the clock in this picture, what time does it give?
6:58
